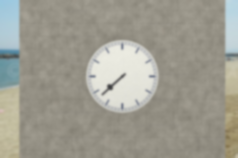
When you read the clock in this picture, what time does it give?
7:38
